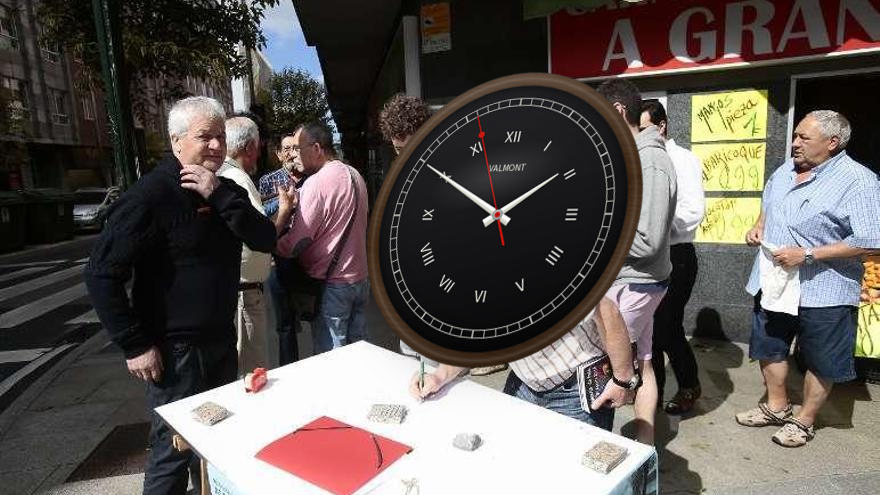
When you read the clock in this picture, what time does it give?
1:49:56
